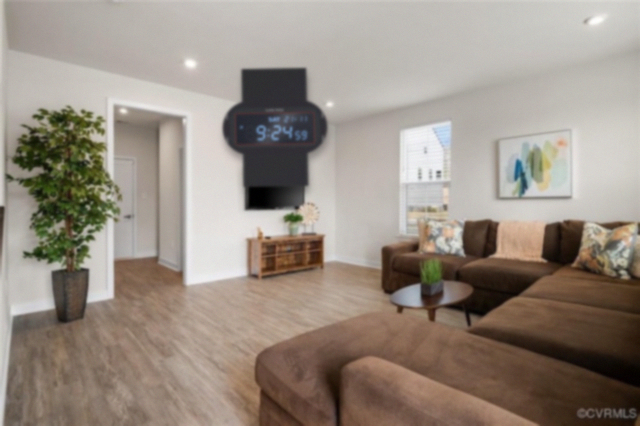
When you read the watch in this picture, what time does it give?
9:24
